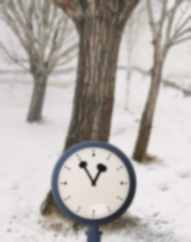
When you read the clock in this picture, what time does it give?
12:55
